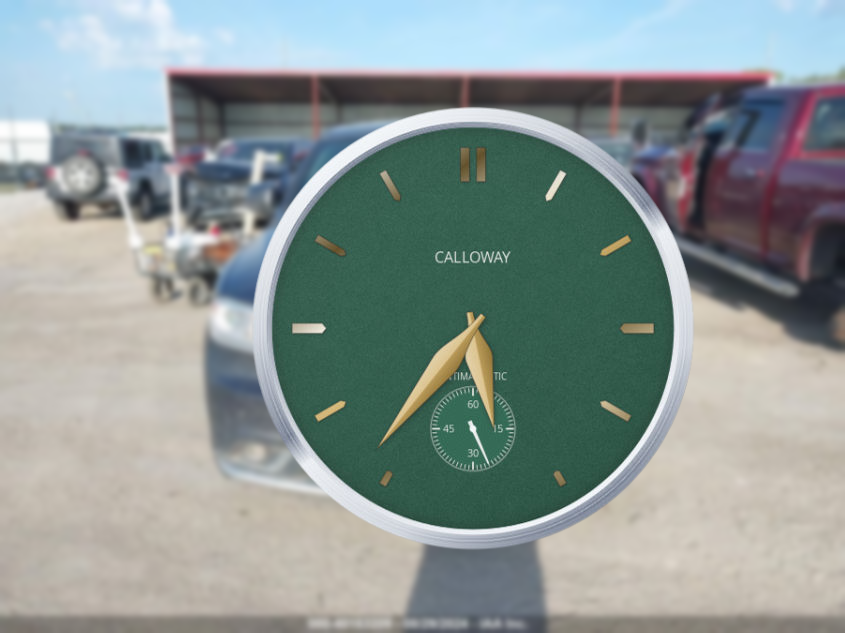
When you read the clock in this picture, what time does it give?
5:36:26
